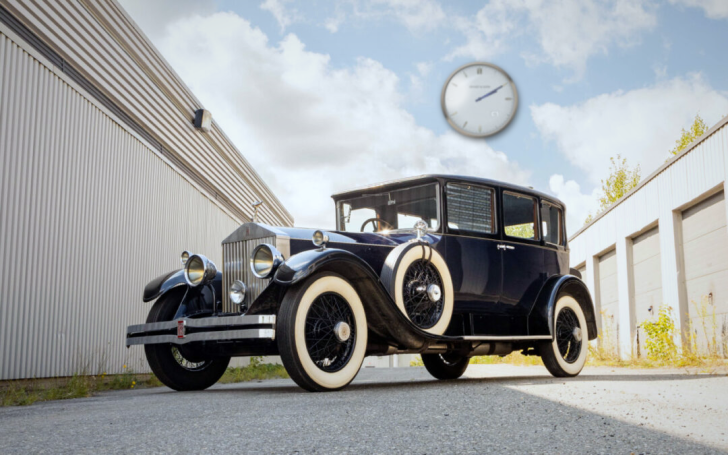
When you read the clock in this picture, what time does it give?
2:10
